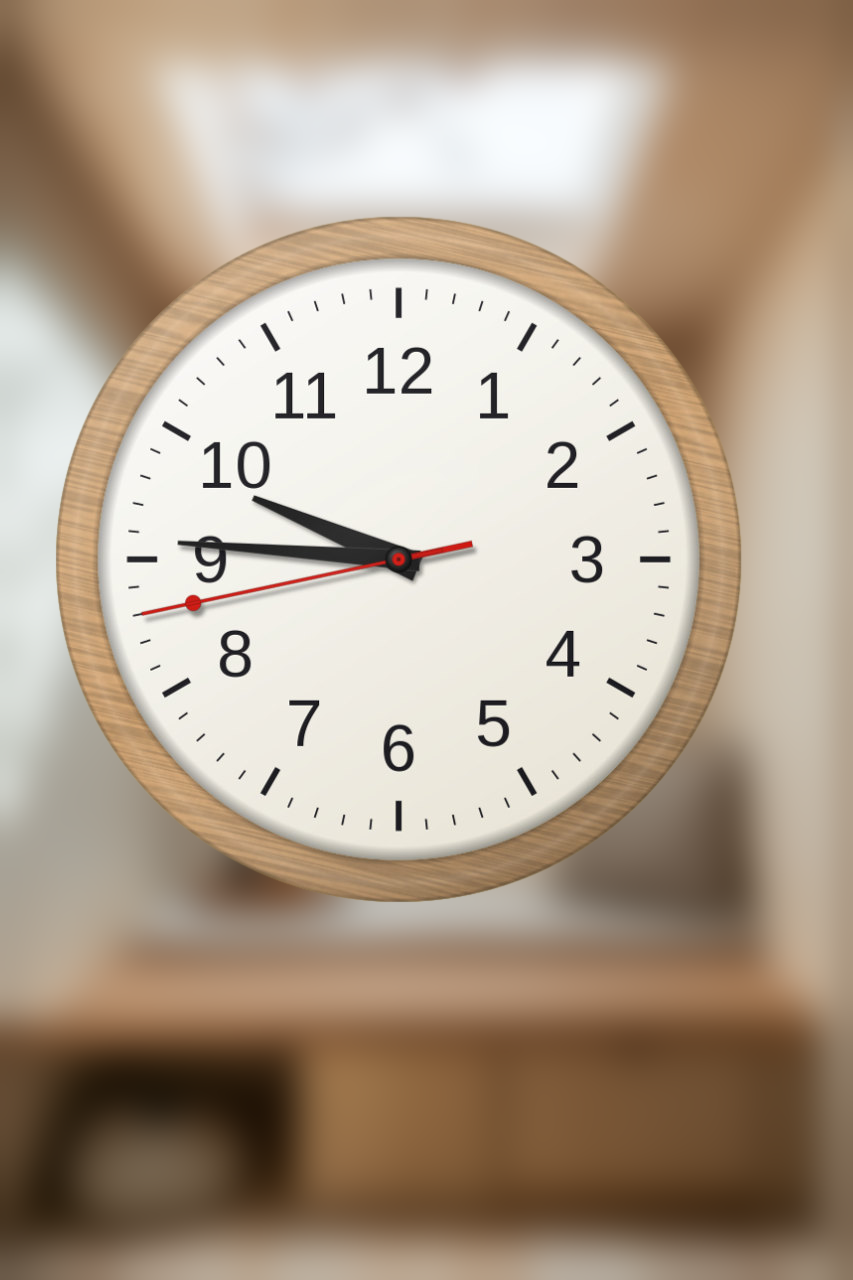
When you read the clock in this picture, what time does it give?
9:45:43
